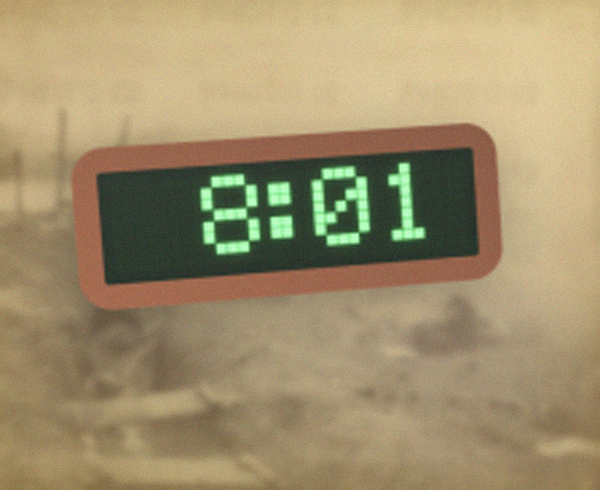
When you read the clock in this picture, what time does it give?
8:01
